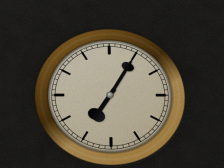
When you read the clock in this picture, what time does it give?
7:05
